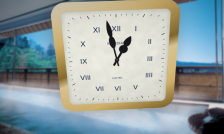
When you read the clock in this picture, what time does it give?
12:58
